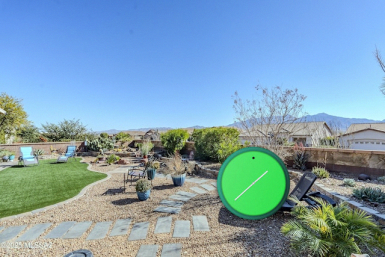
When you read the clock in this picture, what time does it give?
1:38
